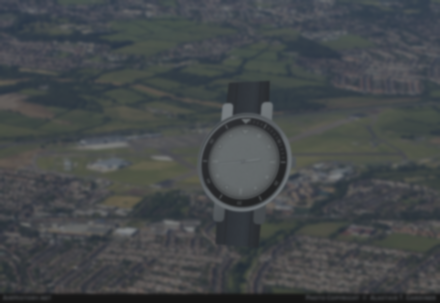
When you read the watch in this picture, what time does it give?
2:44
